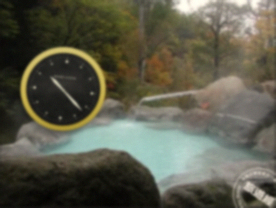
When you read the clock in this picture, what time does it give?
10:22
